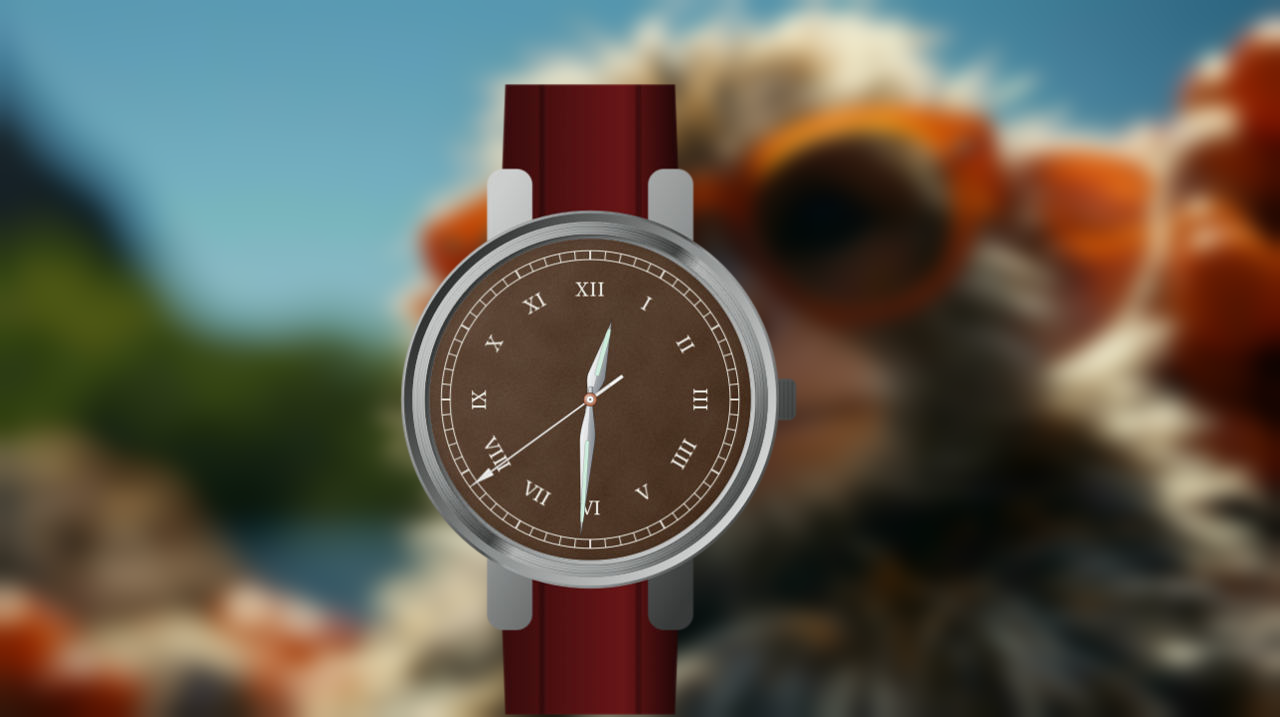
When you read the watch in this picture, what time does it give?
12:30:39
